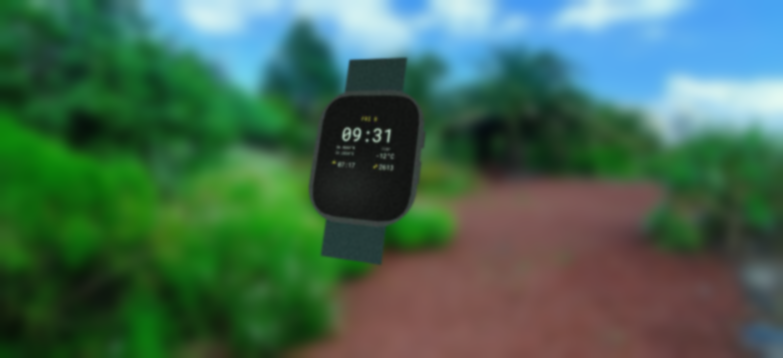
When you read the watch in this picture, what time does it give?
9:31
